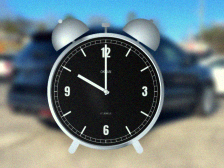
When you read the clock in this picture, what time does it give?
10:00
